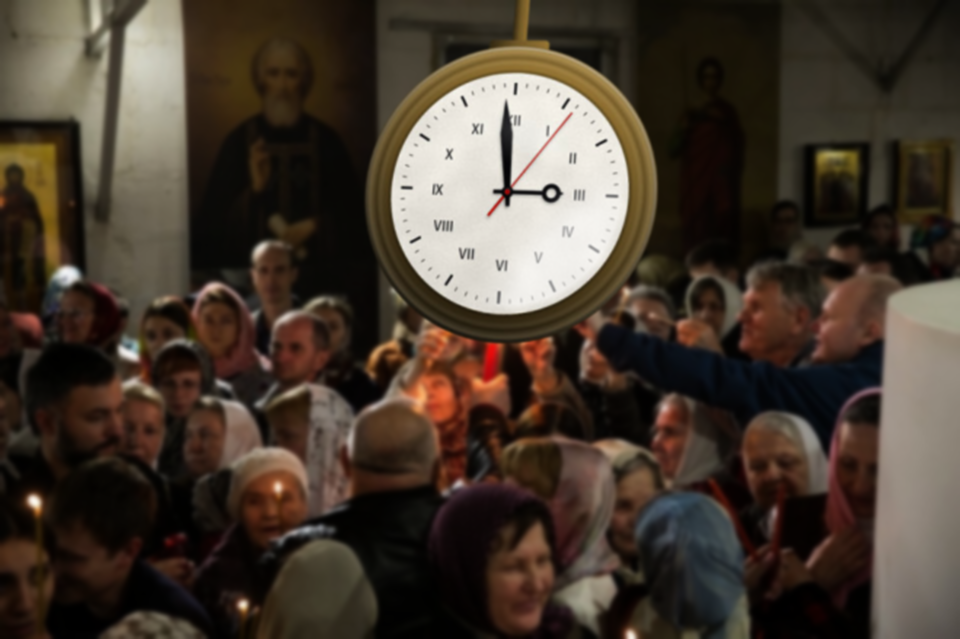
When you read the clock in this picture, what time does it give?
2:59:06
